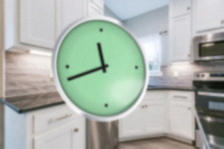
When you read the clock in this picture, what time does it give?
11:42
